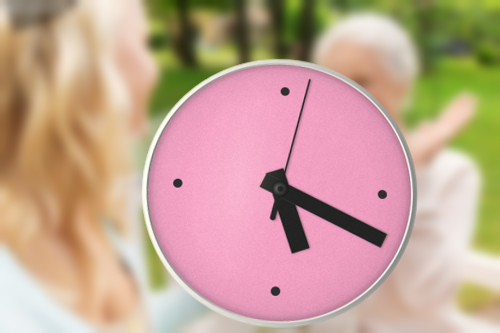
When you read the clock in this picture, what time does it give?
5:19:02
